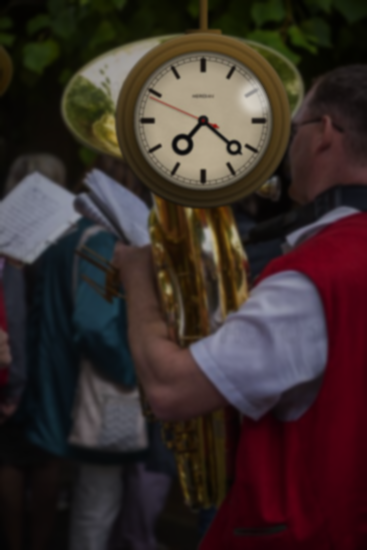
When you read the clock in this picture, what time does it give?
7:21:49
